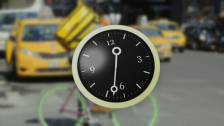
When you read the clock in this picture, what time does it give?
12:33
